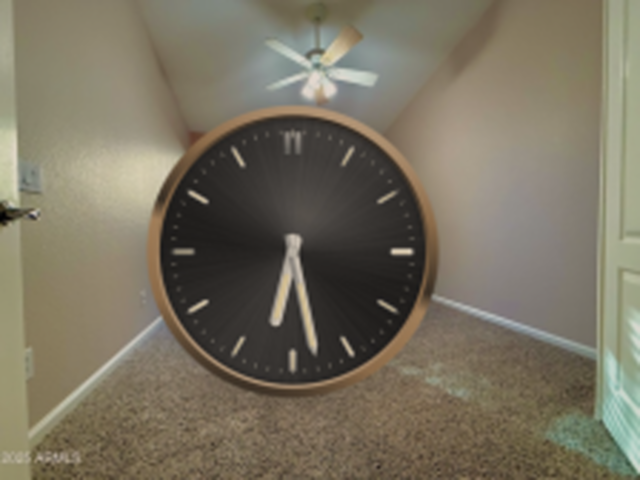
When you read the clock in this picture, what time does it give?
6:28
